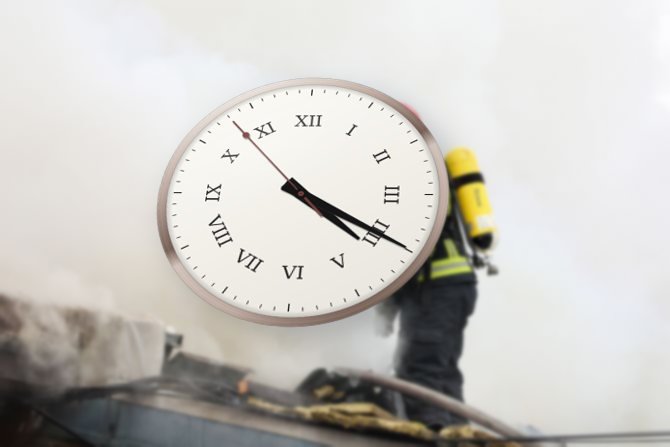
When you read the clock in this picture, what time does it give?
4:19:53
